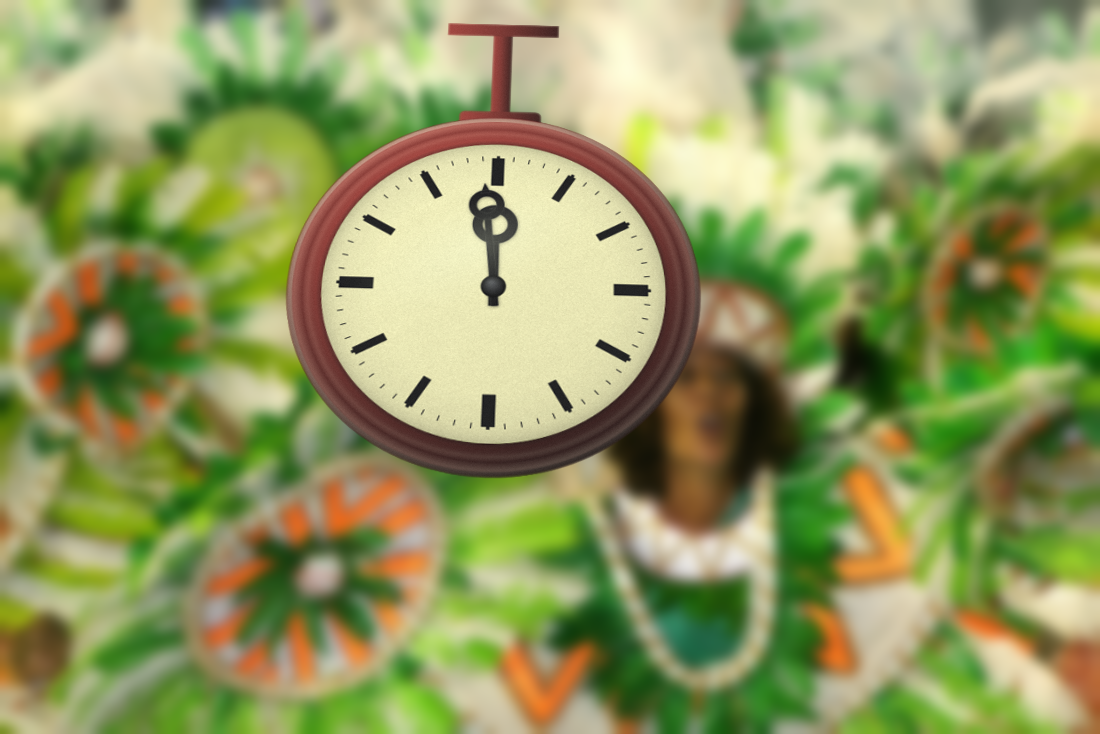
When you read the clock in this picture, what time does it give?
11:59
